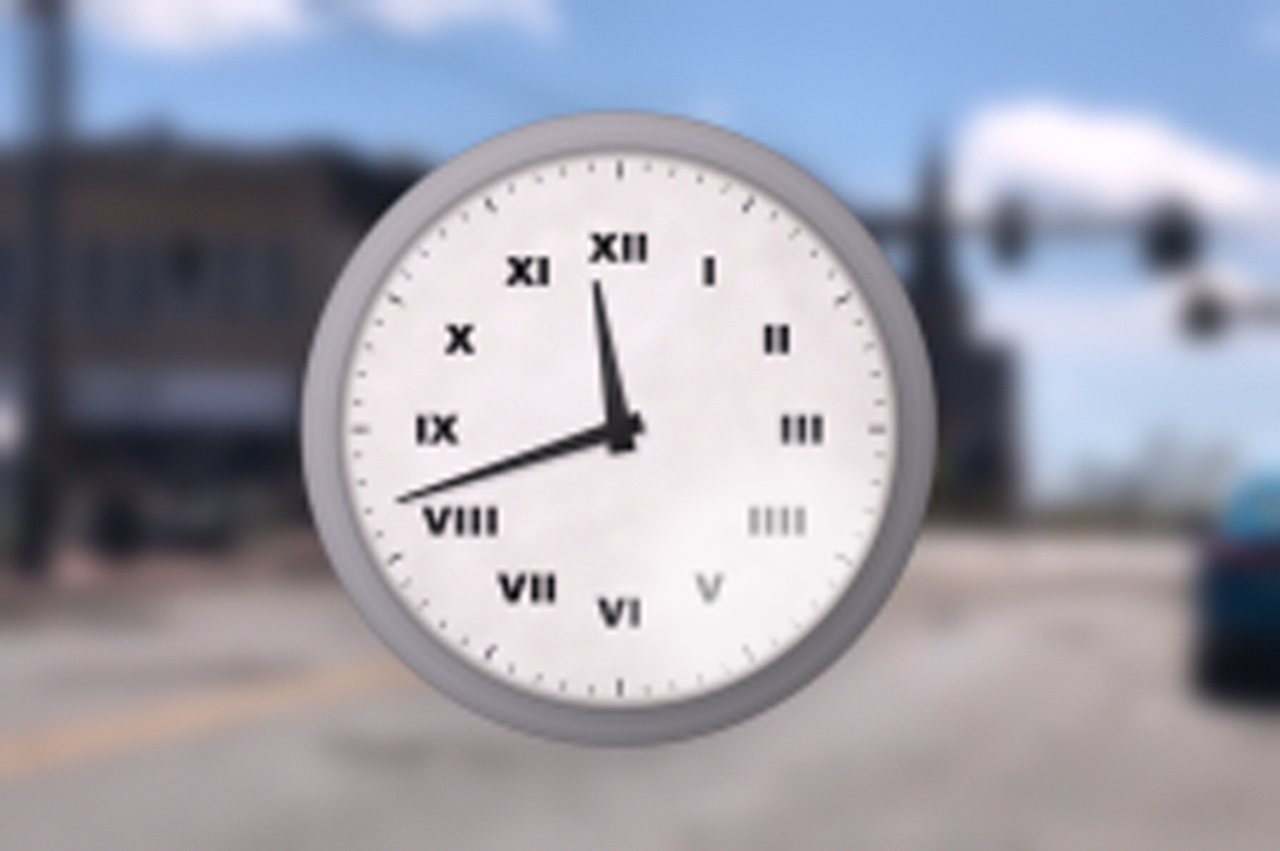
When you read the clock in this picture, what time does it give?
11:42
